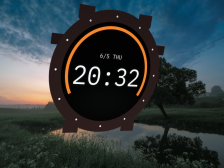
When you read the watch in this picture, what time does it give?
20:32
